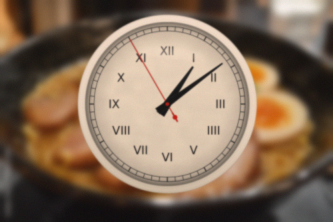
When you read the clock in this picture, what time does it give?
1:08:55
